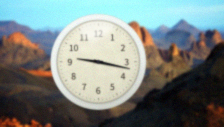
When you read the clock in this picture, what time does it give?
9:17
